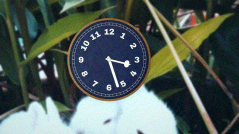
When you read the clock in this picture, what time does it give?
3:27
